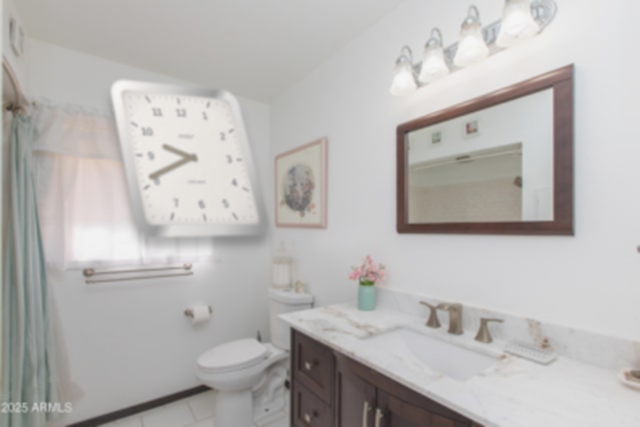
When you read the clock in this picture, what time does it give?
9:41
